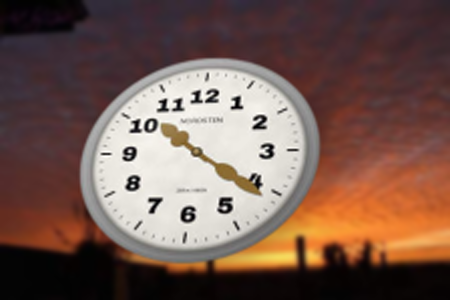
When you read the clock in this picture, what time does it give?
10:21
